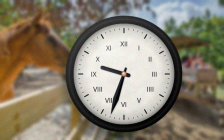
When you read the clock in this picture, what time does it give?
9:33
